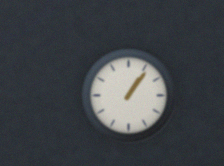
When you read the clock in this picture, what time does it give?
1:06
